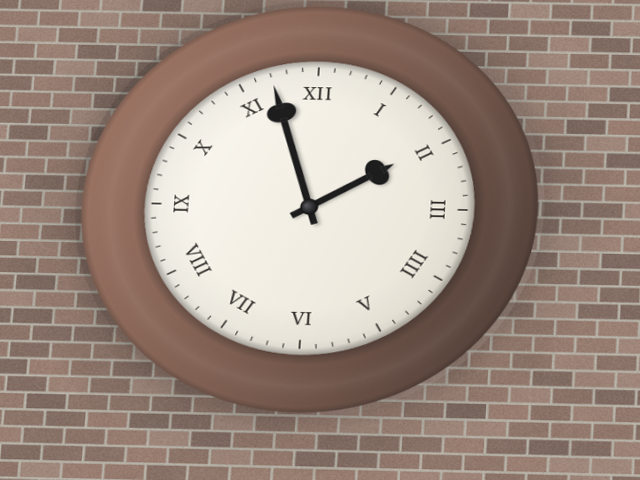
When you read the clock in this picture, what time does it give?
1:57
